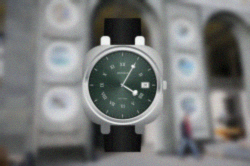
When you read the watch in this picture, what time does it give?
4:05
